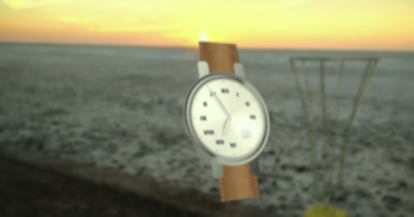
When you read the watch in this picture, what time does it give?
6:55
